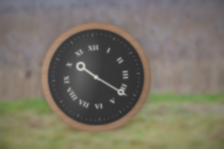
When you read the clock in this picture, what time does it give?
10:21
